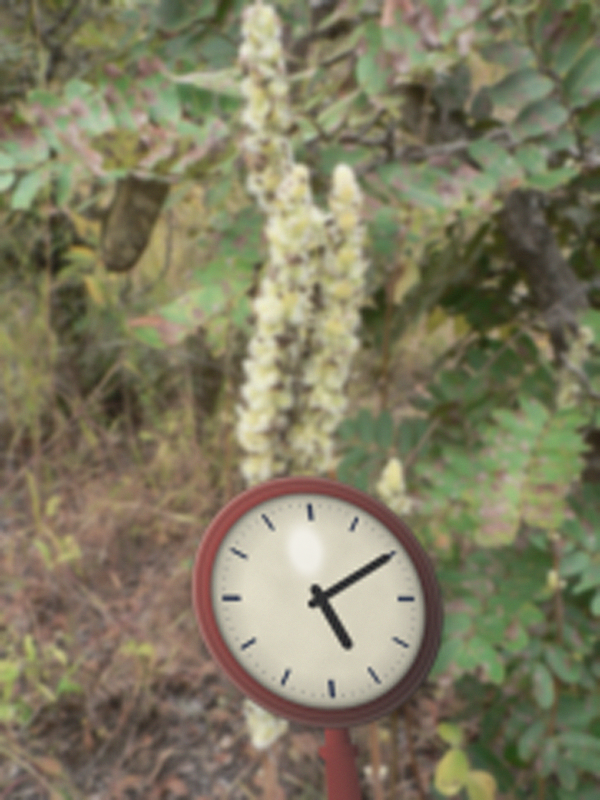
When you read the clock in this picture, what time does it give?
5:10
